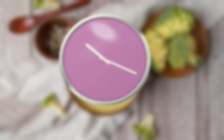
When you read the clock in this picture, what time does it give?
10:19
